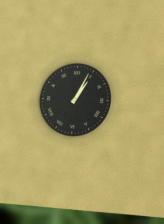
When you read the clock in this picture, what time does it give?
1:04
